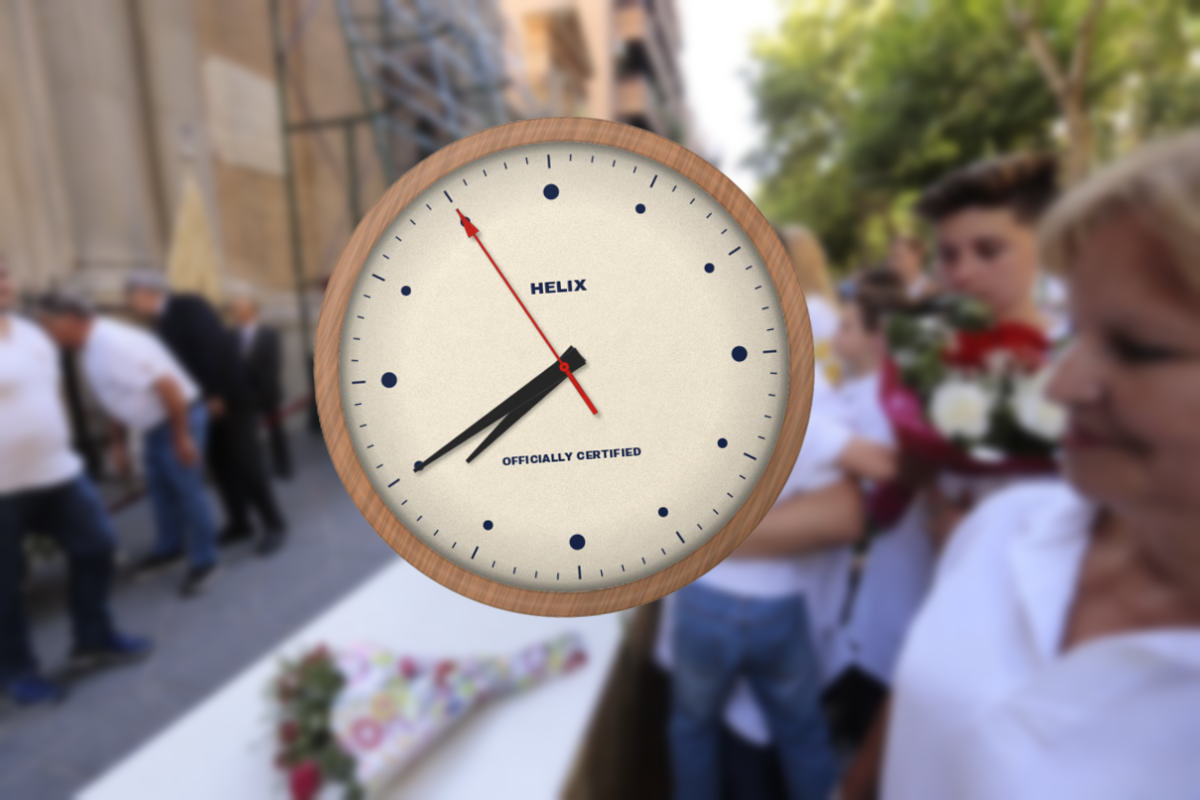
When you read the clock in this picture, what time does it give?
7:39:55
